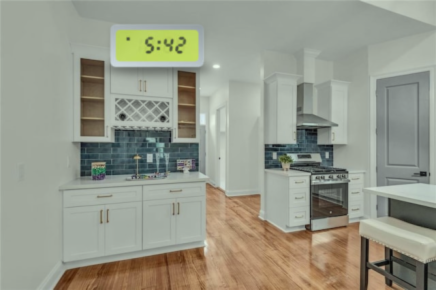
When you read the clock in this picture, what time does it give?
5:42
